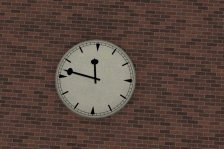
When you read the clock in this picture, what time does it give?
11:47
